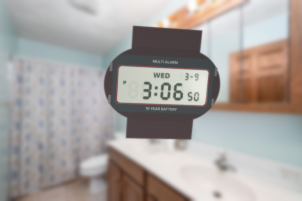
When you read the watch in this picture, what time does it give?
3:06:50
